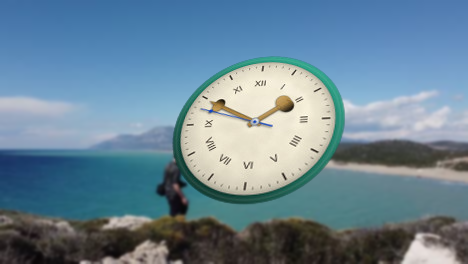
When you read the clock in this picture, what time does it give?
1:49:48
